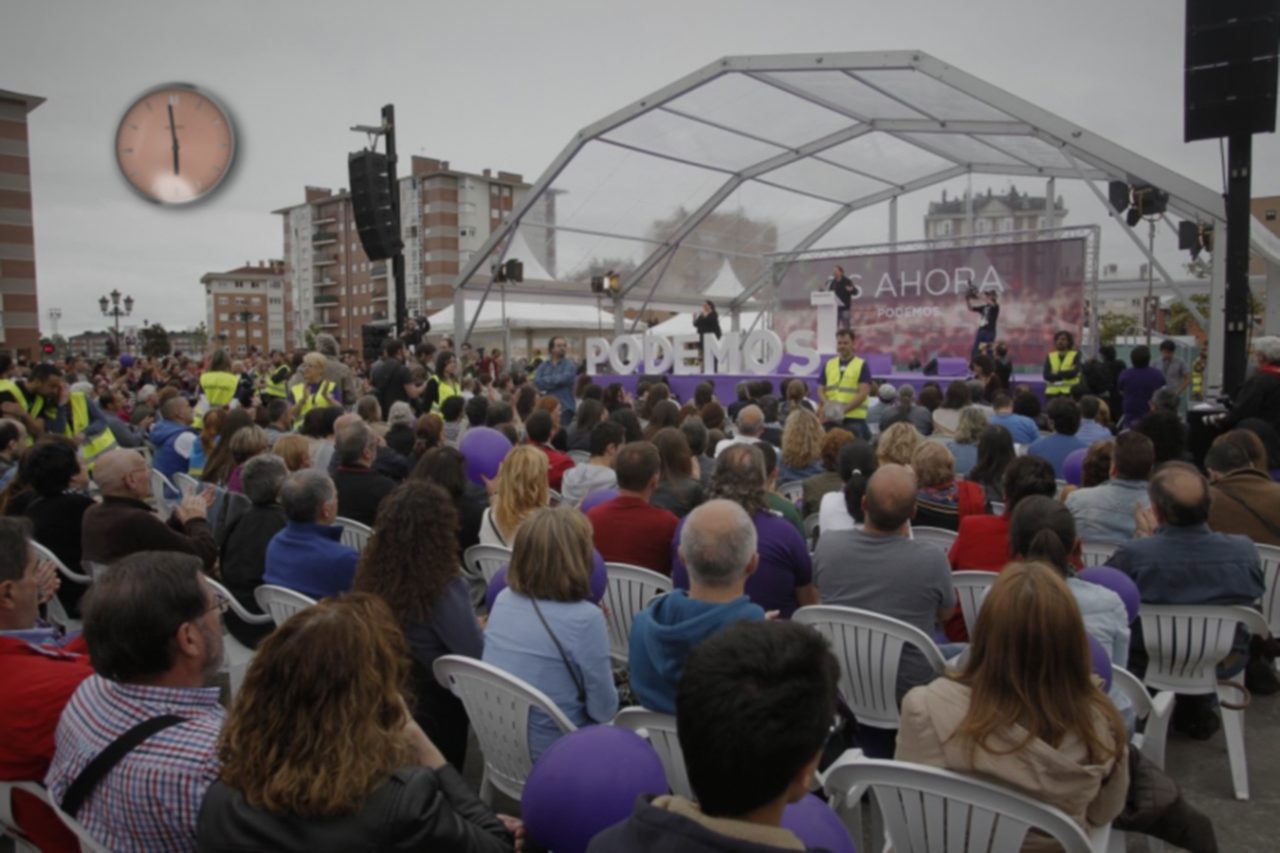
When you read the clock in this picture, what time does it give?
5:59
